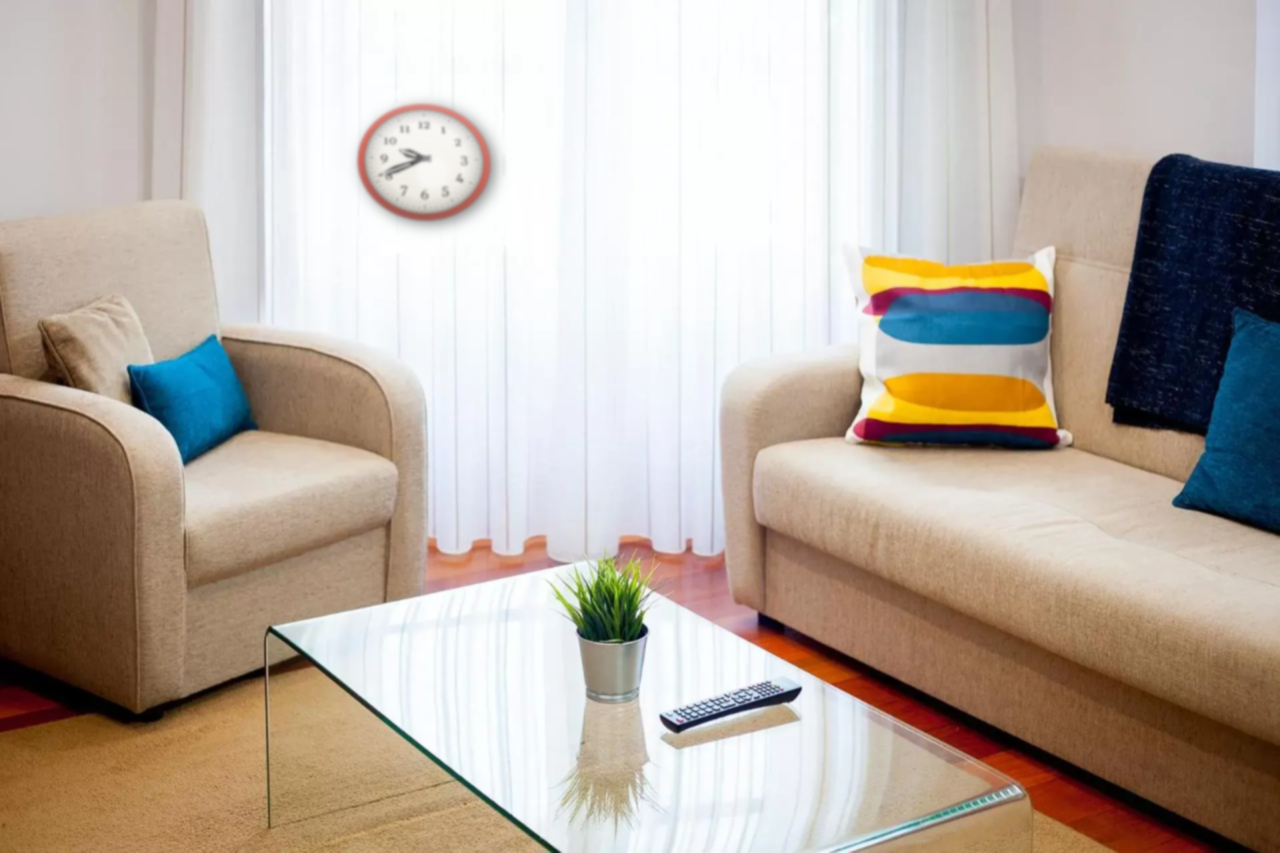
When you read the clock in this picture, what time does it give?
9:41
